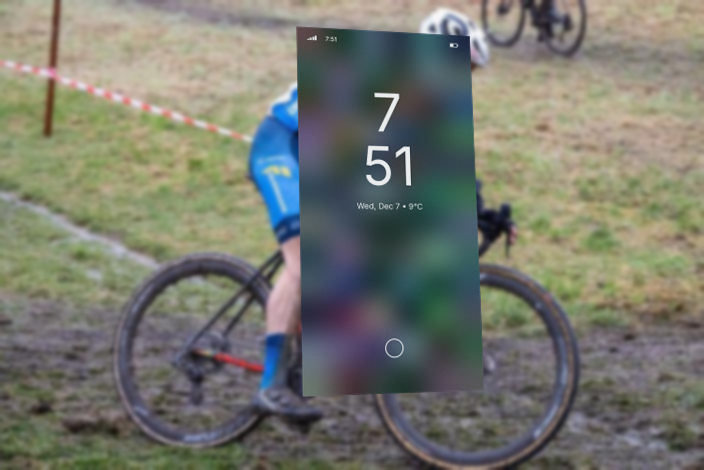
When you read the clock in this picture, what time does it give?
7:51
